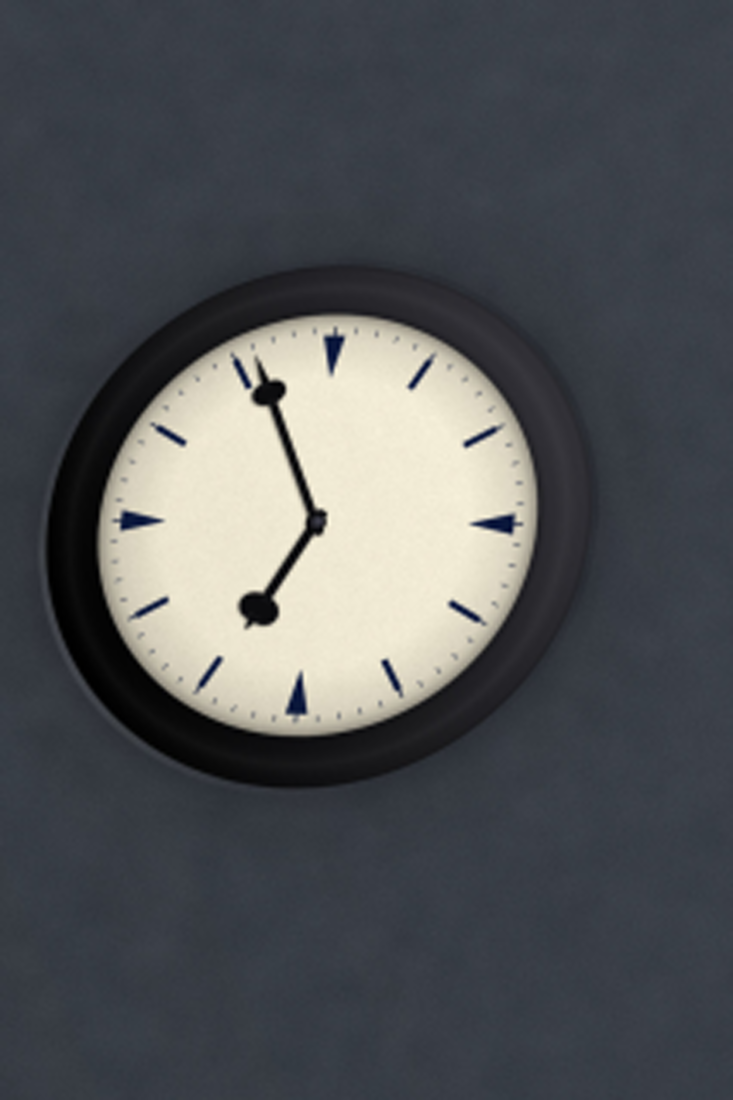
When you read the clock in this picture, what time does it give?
6:56
